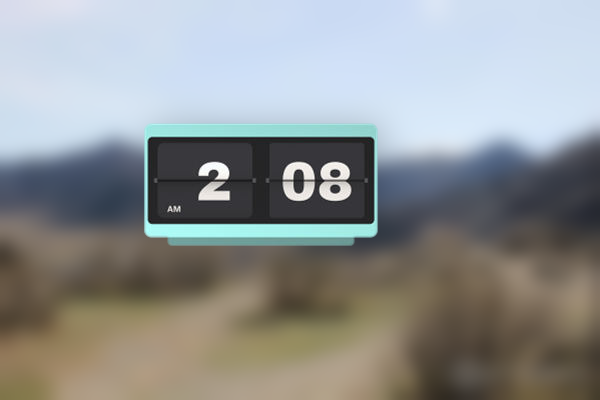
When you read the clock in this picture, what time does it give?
2:08
